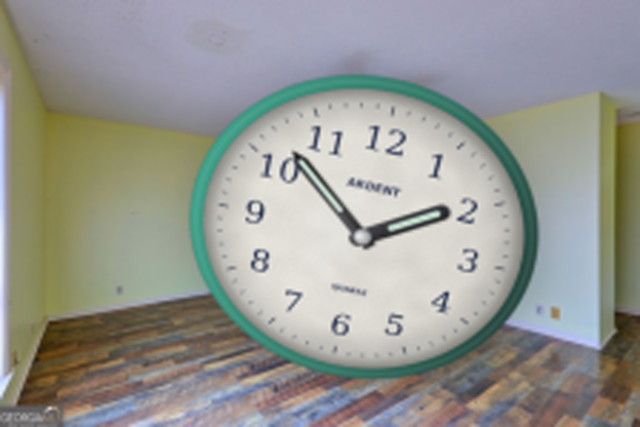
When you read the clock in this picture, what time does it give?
1:52
